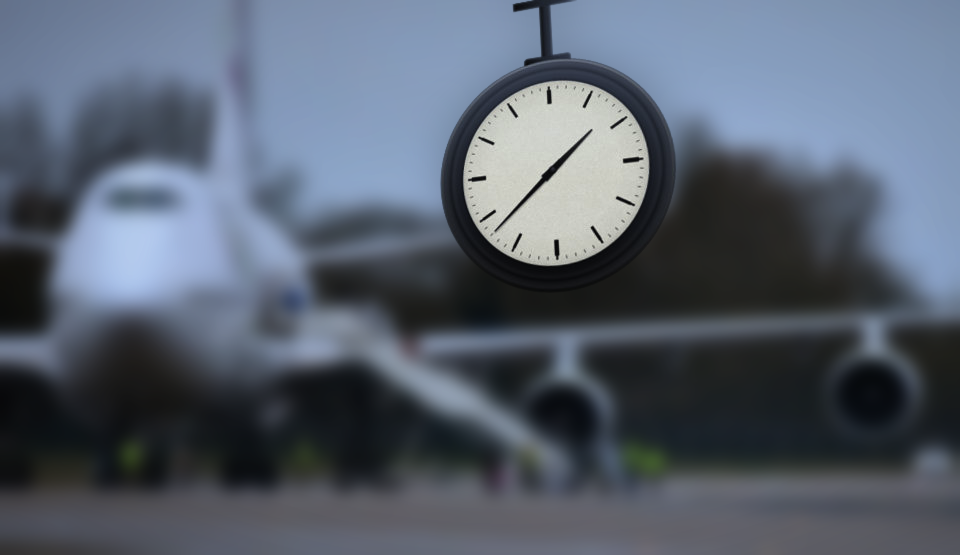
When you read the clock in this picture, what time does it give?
1:38
